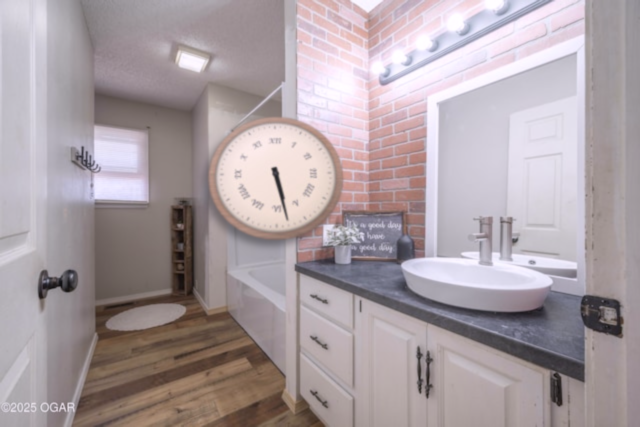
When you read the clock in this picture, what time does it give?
5:28
